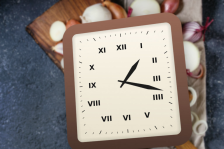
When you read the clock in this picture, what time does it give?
1:18
